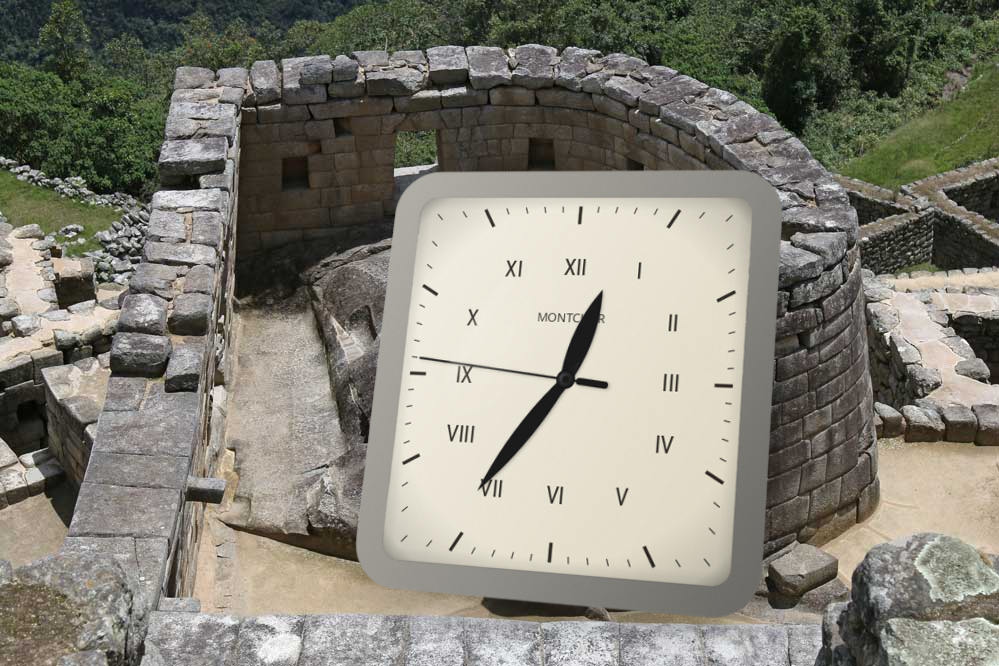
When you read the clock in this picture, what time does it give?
12:35:46
